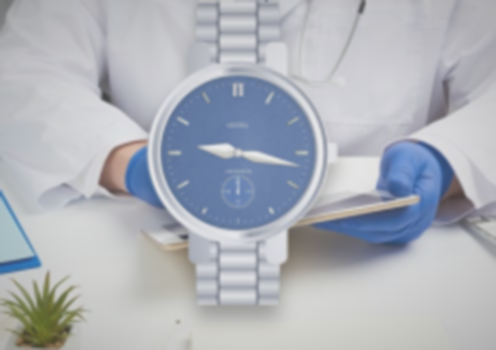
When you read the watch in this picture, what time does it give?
9:17
